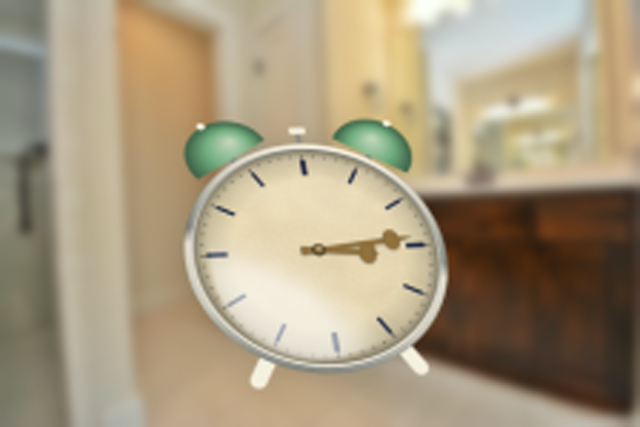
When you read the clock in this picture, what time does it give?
3:14
